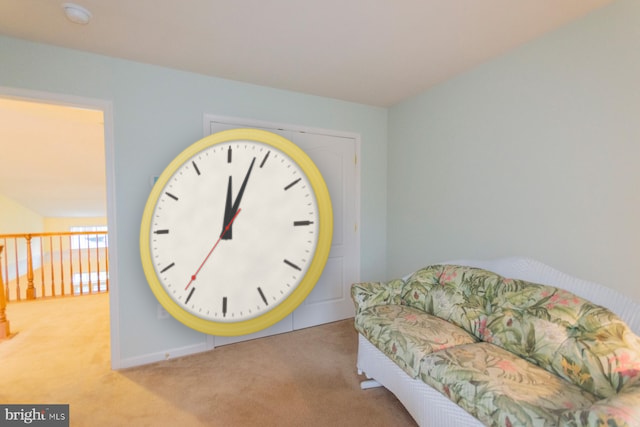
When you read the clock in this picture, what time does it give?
12:03:36
